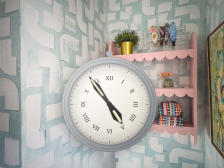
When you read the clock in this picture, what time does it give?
4:54
